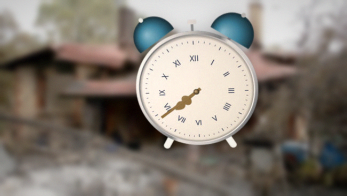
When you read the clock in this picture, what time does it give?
7:39
